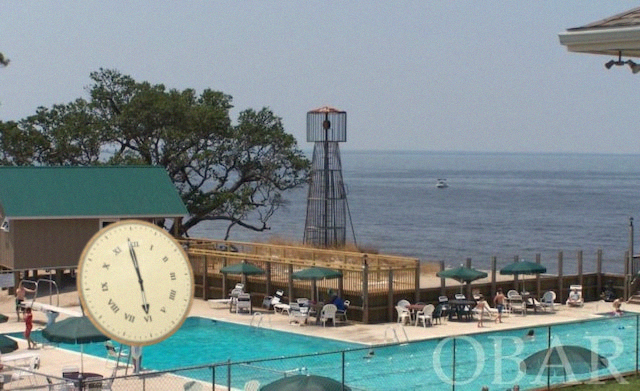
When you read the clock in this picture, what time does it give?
5:59
